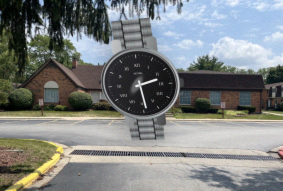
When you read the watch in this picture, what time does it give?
2:29
